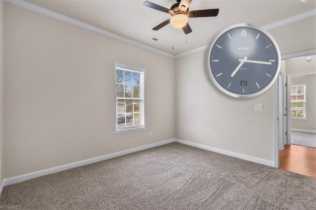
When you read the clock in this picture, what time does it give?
7:16
